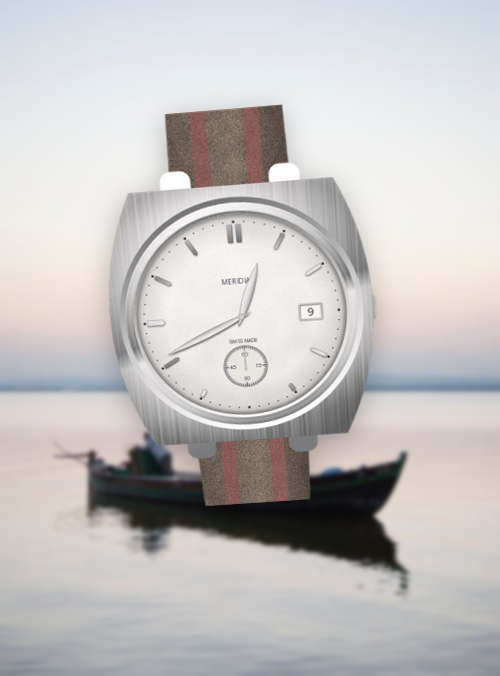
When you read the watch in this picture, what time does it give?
12:41
